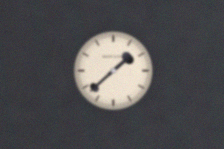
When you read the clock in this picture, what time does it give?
1:38
